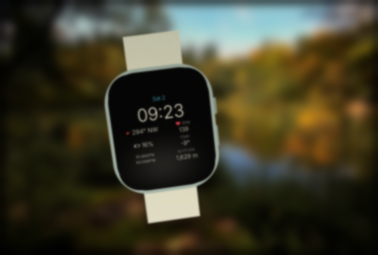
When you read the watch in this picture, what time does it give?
9:23
